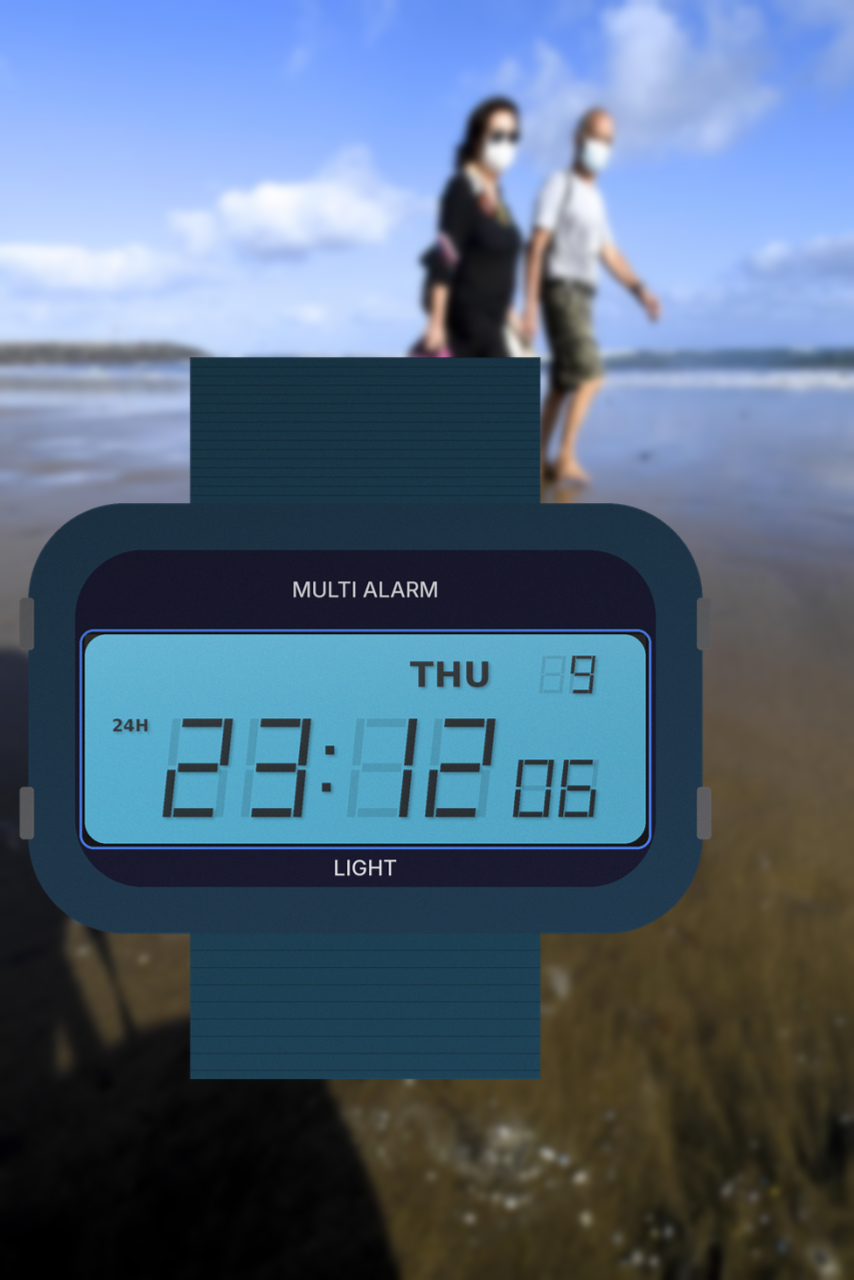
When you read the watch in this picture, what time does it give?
23:12:06
